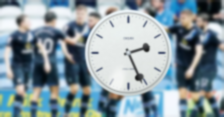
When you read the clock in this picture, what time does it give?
2:26
